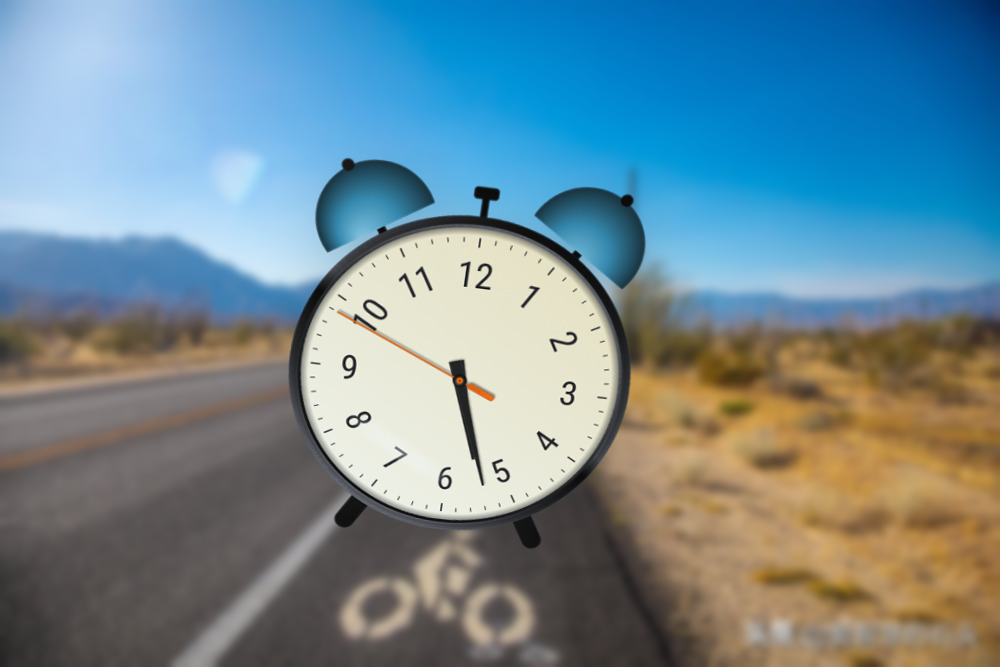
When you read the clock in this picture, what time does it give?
5:26:49
